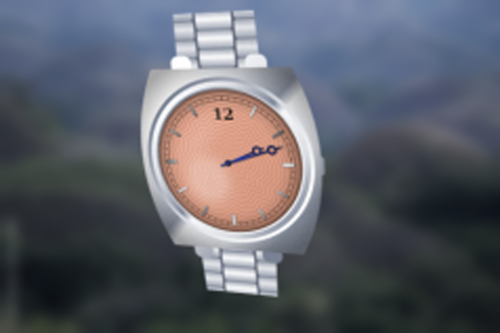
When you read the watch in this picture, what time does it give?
2:12
